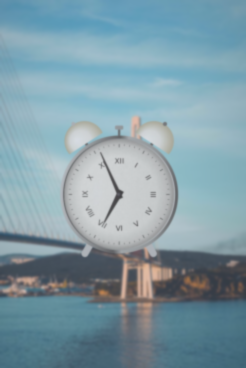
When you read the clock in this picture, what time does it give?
6:56
